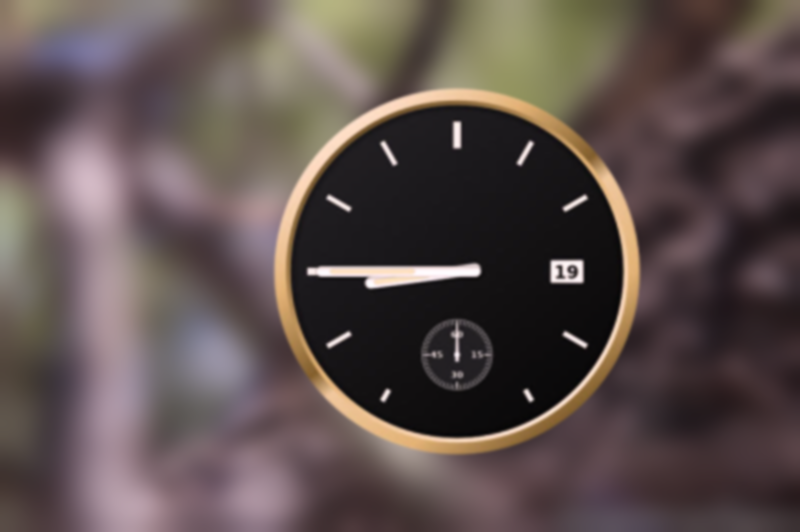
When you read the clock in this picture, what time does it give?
8:45
